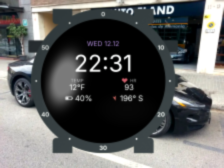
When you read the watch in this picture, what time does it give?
22:31
